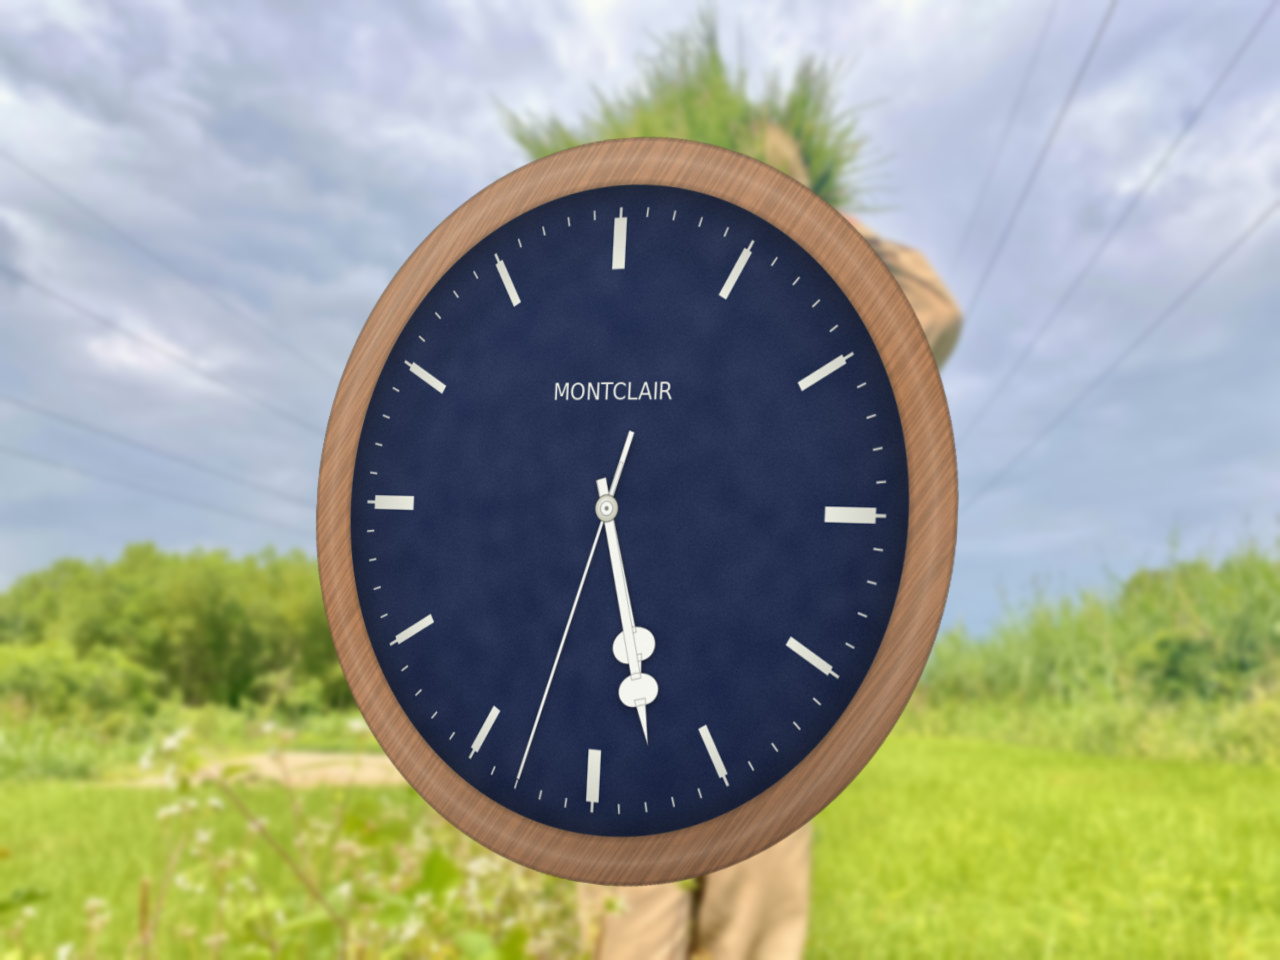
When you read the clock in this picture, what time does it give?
5:27:33
